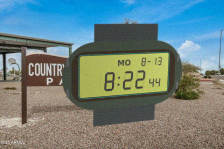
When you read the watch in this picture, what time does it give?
8:22:44
